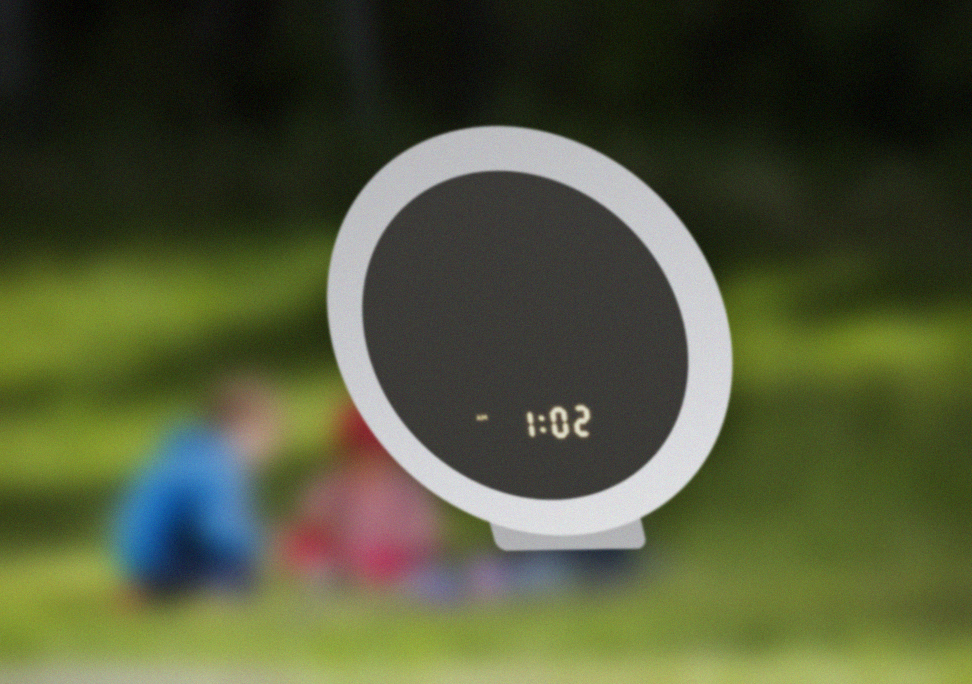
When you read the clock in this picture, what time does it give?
1:02
